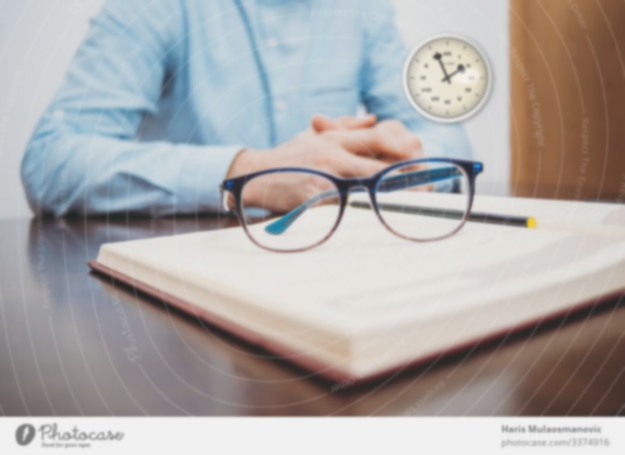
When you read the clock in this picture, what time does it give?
1:56
